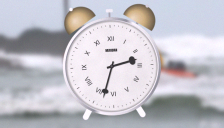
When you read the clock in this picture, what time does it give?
2:33
